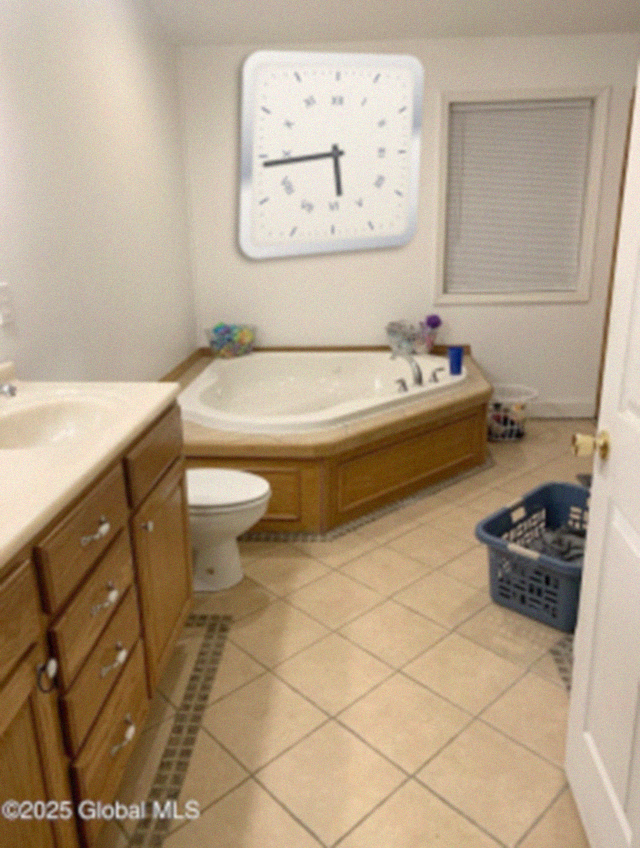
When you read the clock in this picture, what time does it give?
5:44
